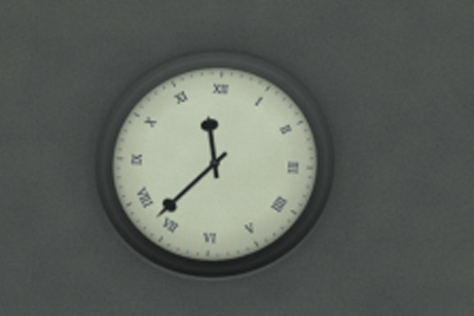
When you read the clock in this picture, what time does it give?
11:37
